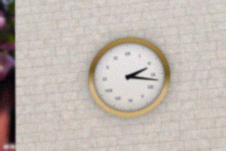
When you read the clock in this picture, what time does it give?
2:17
